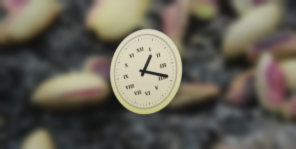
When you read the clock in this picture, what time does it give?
1:19
